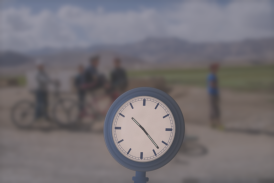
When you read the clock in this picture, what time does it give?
10:23
